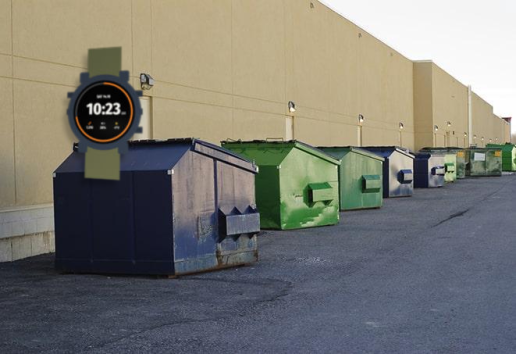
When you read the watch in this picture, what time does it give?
10:23
